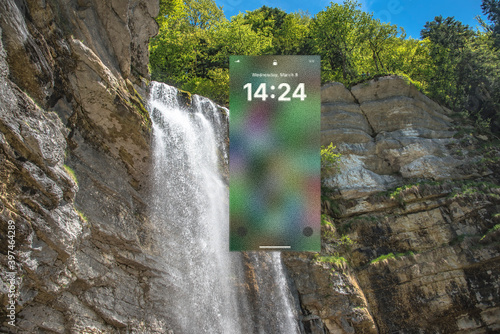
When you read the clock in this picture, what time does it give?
14:24
